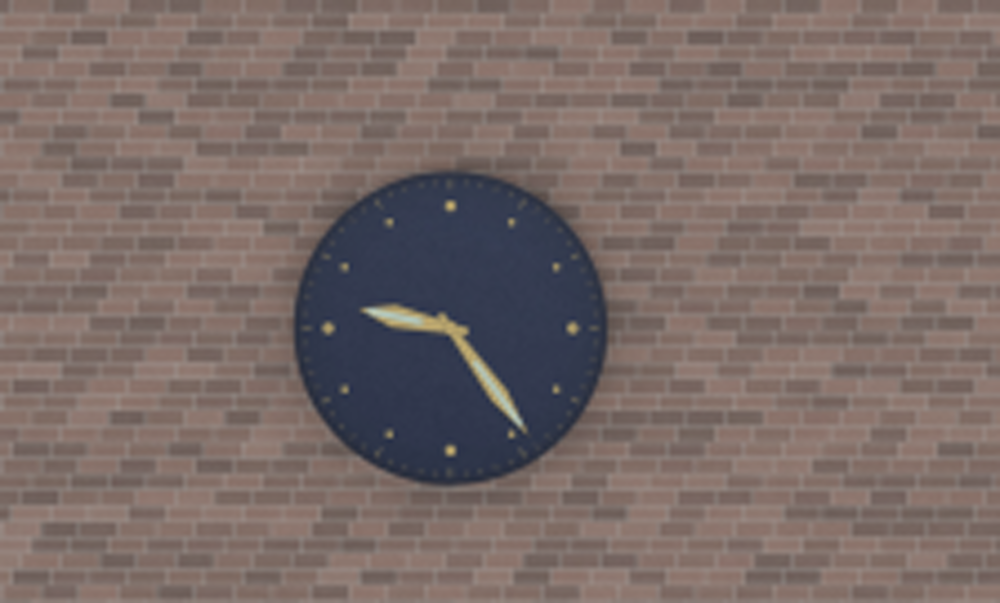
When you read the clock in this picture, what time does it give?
9:24
